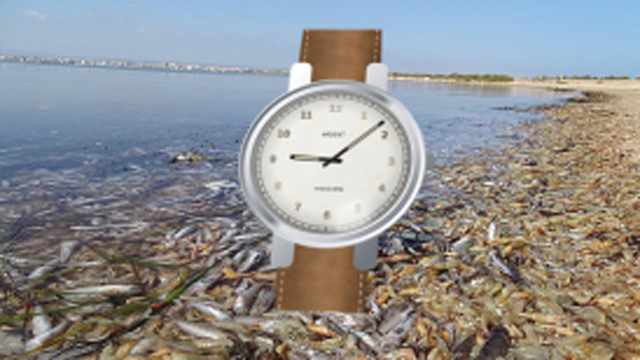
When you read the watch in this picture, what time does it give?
9:08
